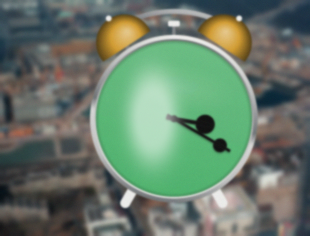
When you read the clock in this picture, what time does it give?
3:20
